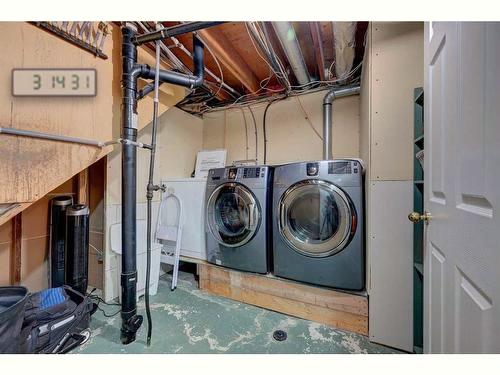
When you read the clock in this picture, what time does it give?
3:14:31
